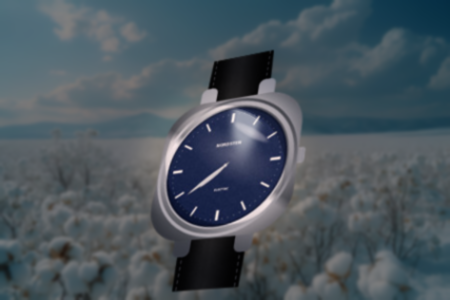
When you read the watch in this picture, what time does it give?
7:39
